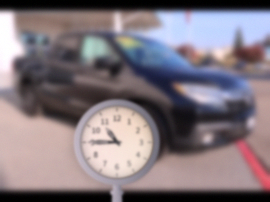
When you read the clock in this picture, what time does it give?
10:45
